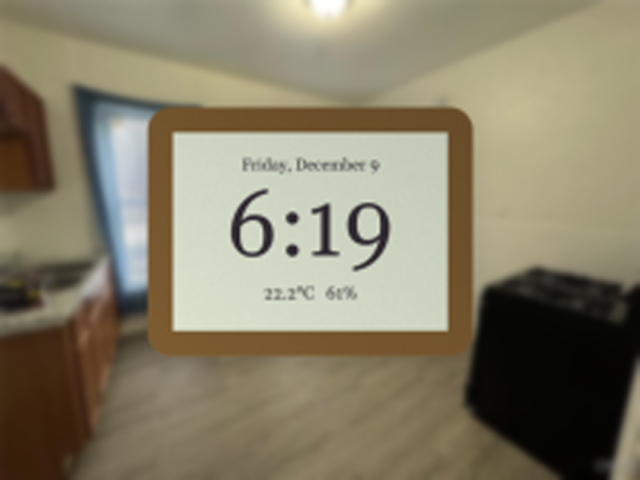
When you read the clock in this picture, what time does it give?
6:19
